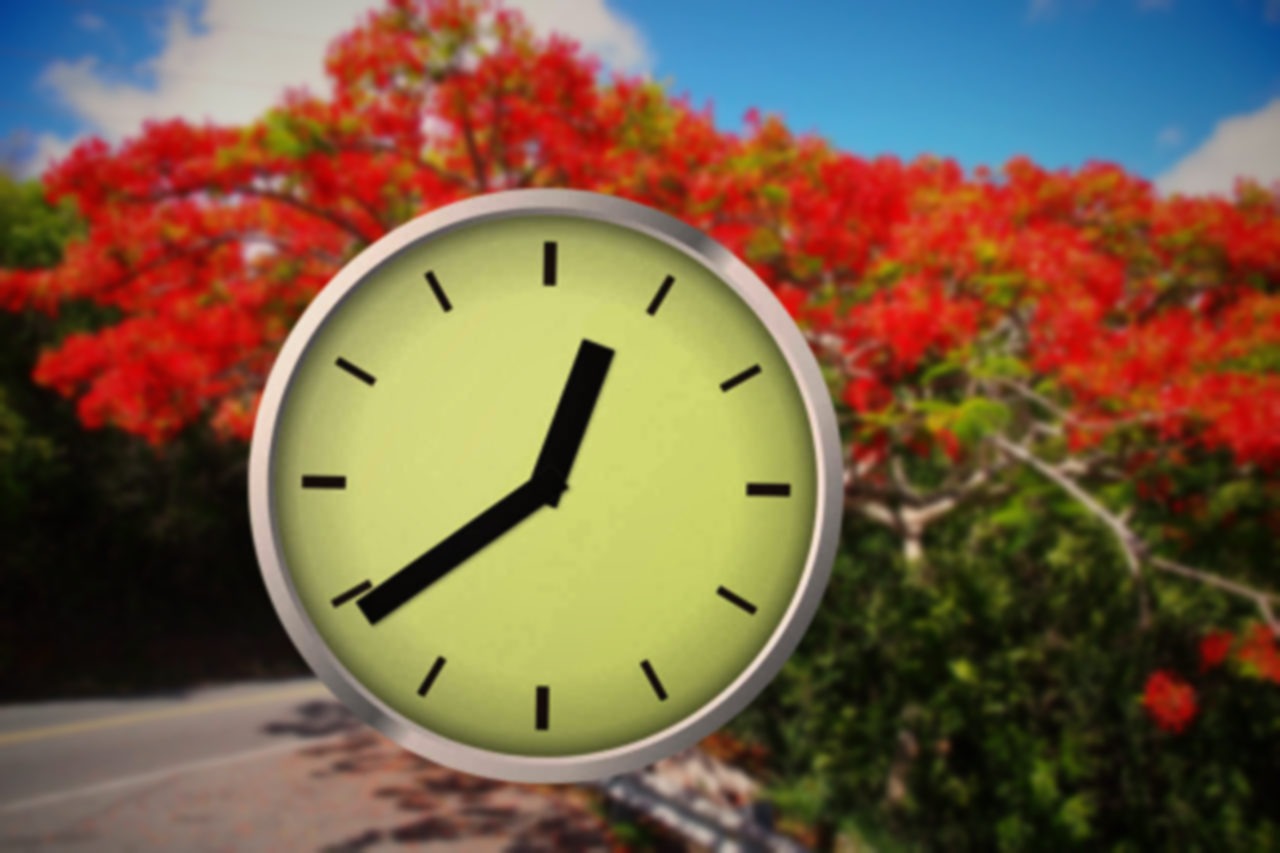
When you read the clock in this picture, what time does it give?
12:39
